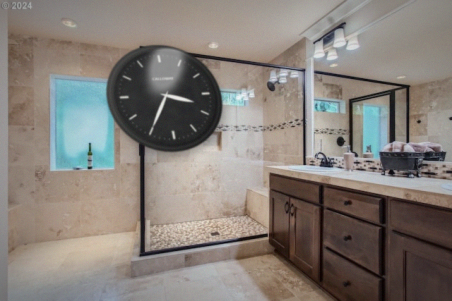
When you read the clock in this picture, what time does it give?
3:35
